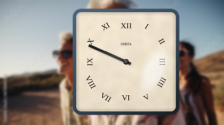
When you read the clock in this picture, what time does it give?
9:49
